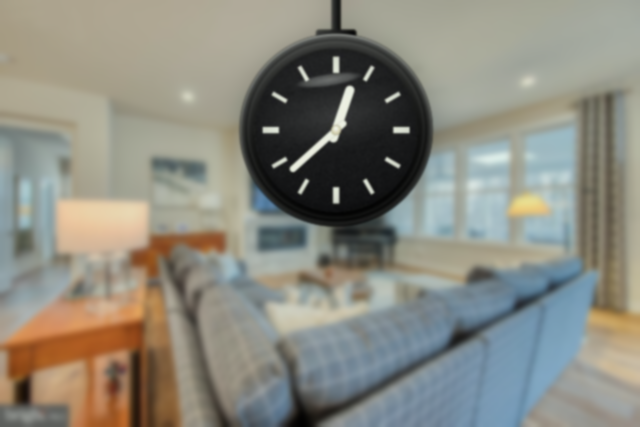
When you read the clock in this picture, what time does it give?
12:38
